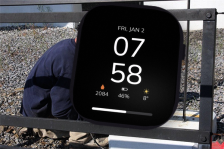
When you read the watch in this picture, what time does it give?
7:58
